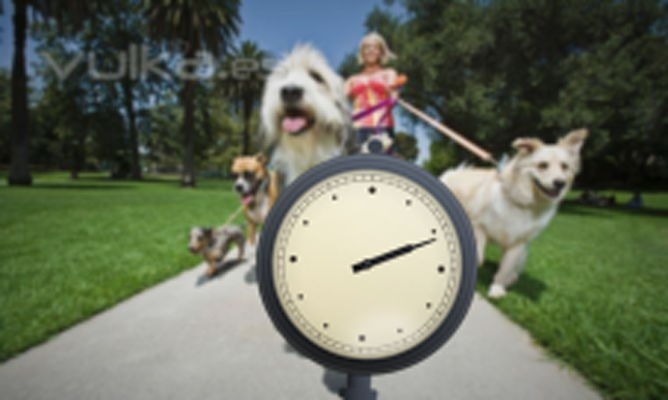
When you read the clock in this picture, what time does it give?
2:11
